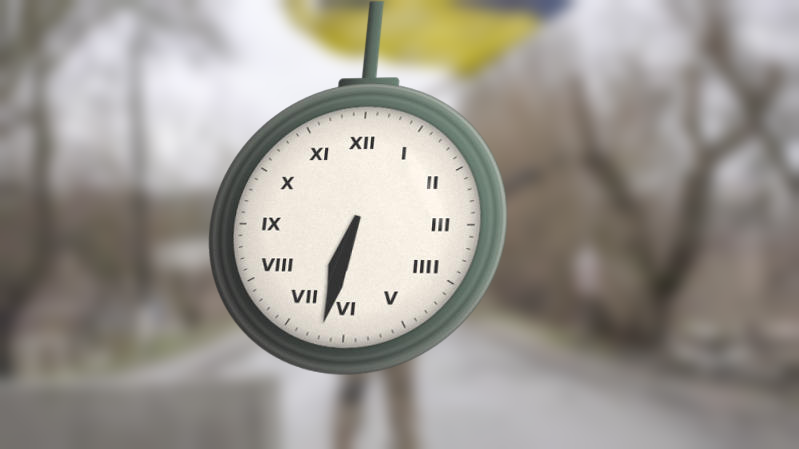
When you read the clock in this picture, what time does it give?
6:32
